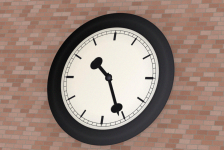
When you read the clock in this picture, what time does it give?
10:26
